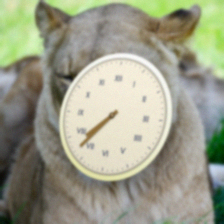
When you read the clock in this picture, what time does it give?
7:37
